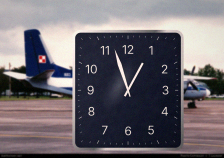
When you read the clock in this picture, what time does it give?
12:57
